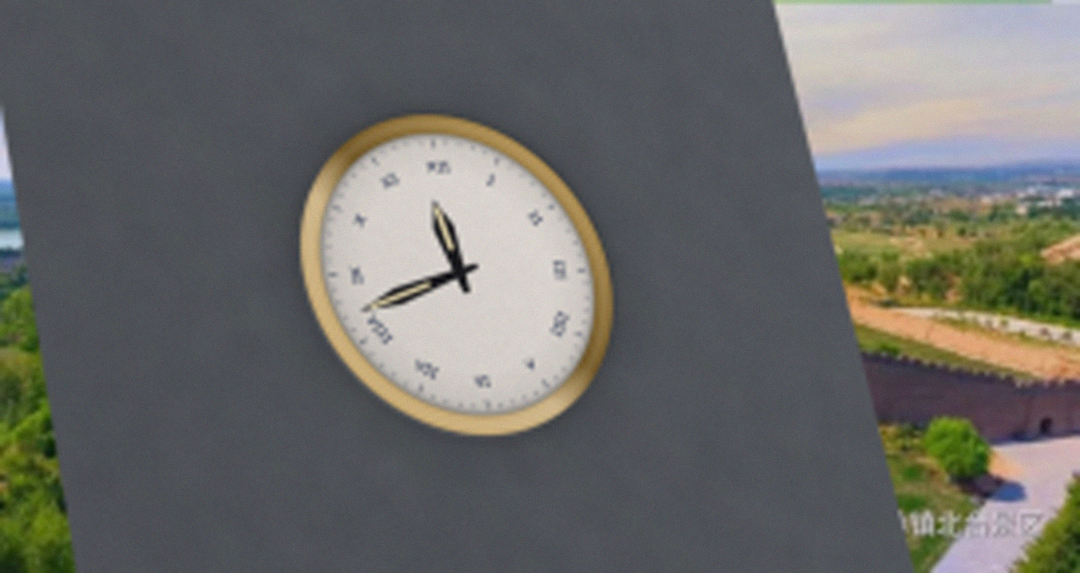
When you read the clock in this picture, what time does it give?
11:42
